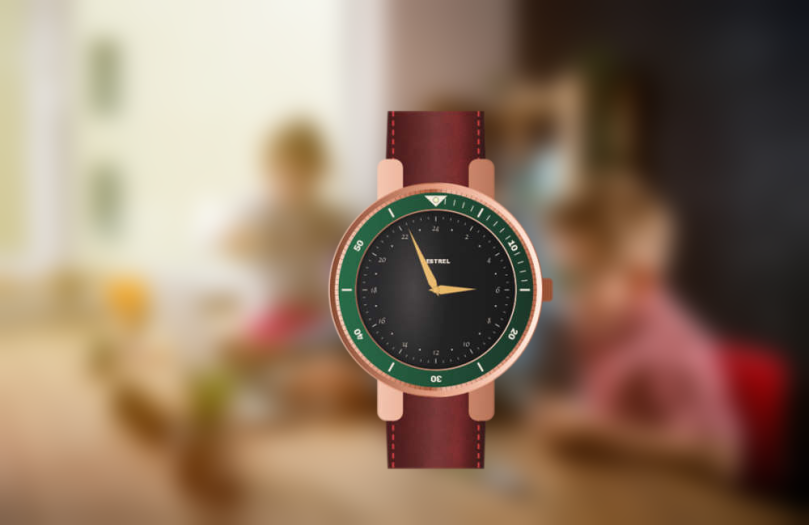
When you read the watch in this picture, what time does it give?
5:56
